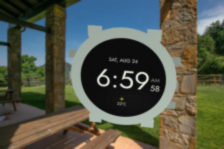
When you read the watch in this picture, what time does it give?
6:59
